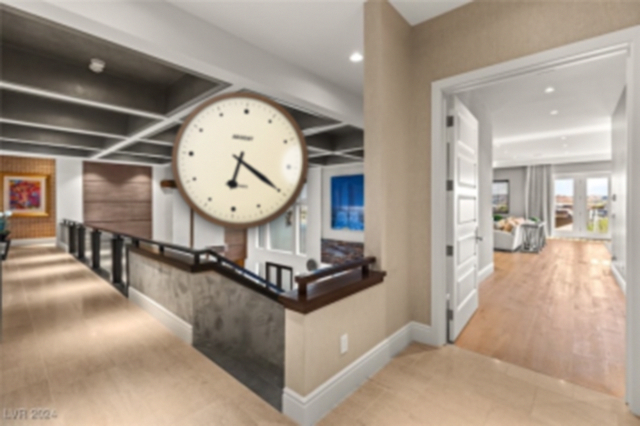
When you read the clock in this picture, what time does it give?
6:20
